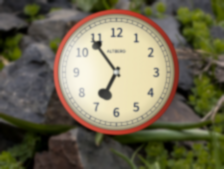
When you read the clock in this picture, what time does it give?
6:54
